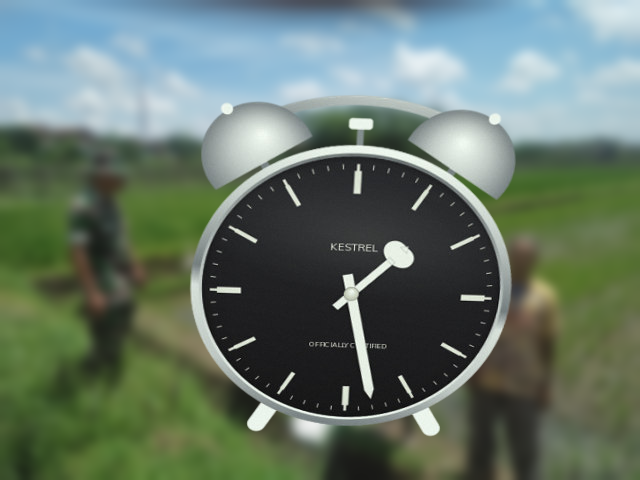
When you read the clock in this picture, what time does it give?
1:28
